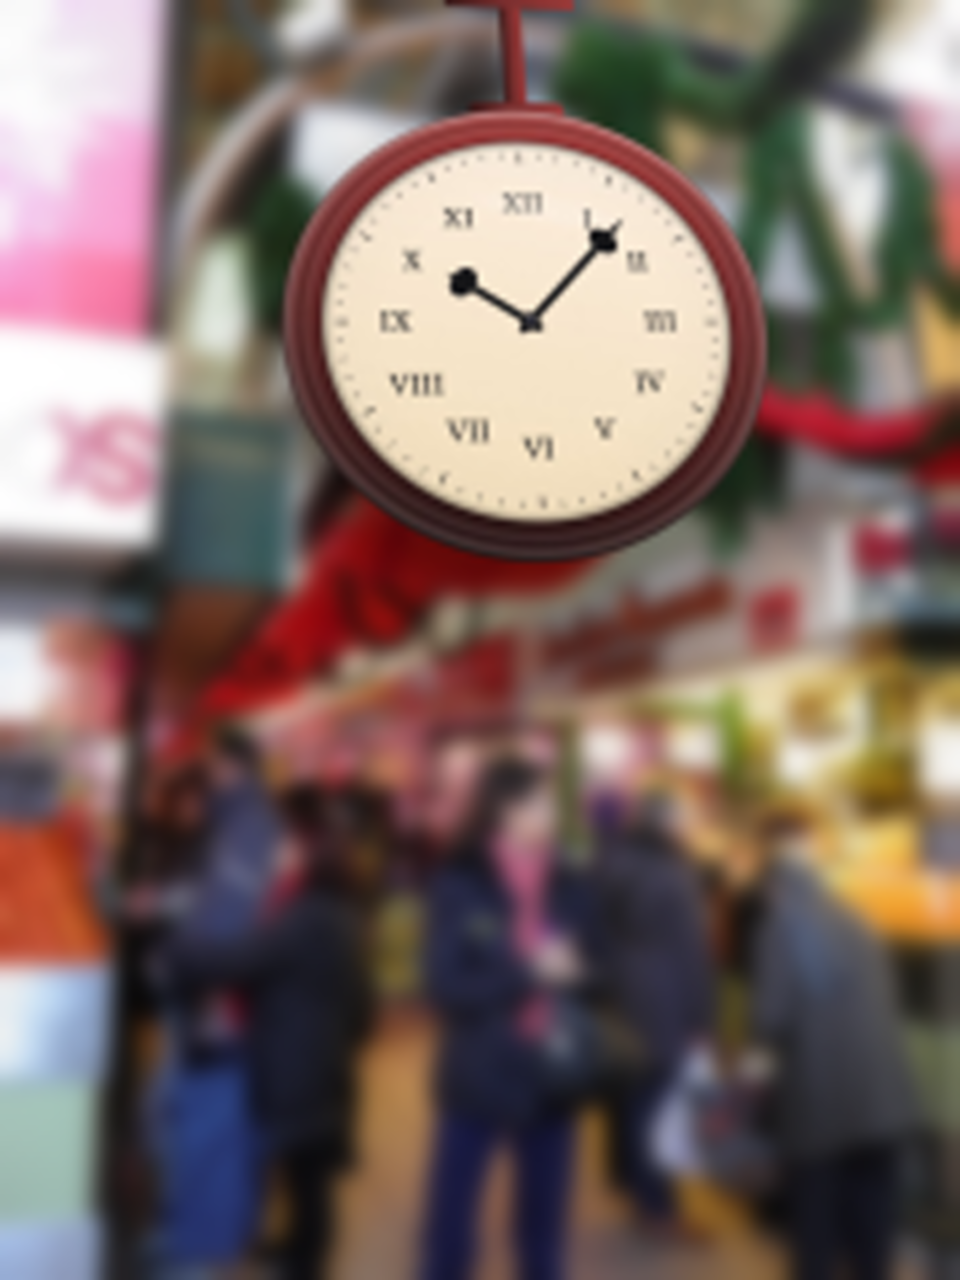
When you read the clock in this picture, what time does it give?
10:07
